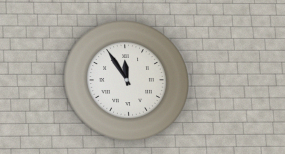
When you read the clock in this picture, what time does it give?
11:55
